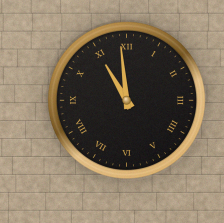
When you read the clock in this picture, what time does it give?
10:59
